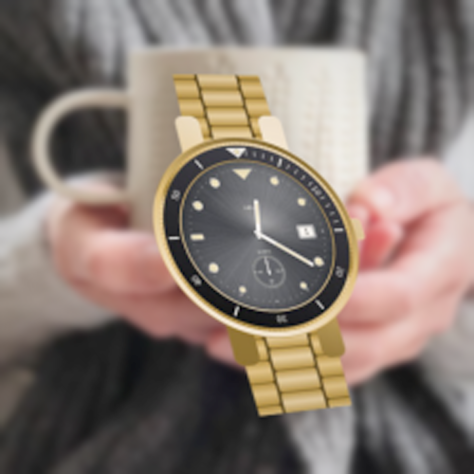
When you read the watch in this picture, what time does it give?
12:21
